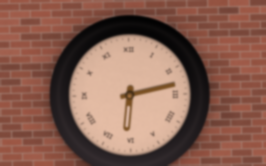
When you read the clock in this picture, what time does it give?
6:13
